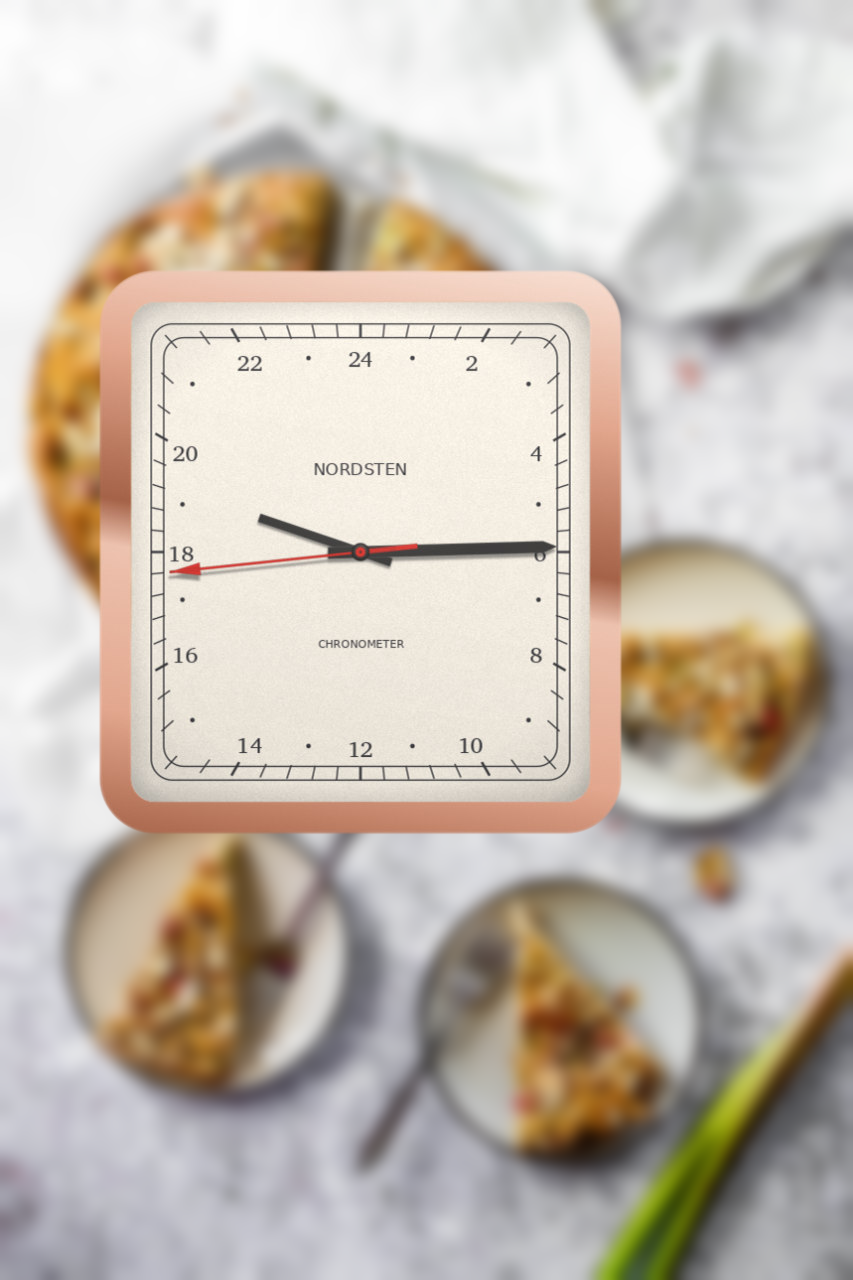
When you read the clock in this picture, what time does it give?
19:14:44
